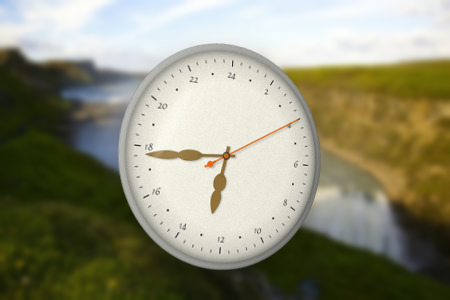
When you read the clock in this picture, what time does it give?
12:44:10
